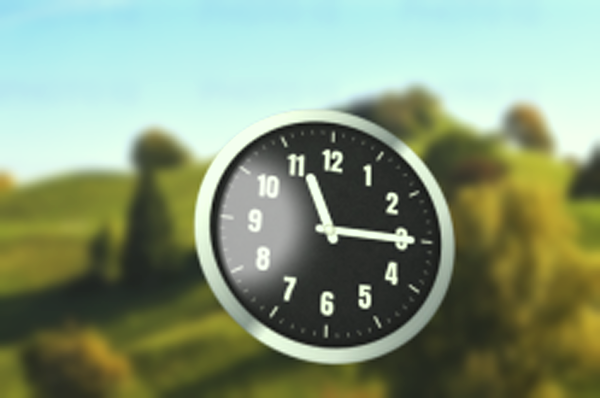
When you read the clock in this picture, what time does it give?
11:15
